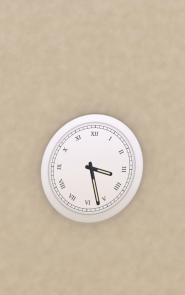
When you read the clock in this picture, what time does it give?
3:27
